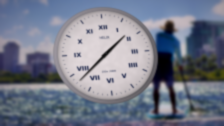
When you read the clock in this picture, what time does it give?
1:38
